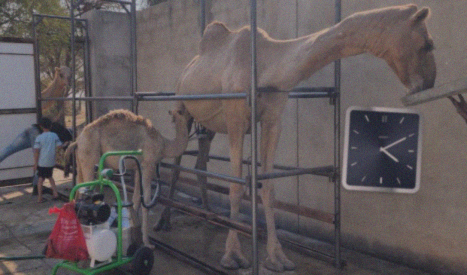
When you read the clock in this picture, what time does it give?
4:10
